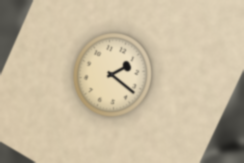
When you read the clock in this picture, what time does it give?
1:17
